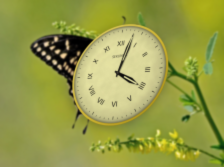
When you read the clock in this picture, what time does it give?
4:03
